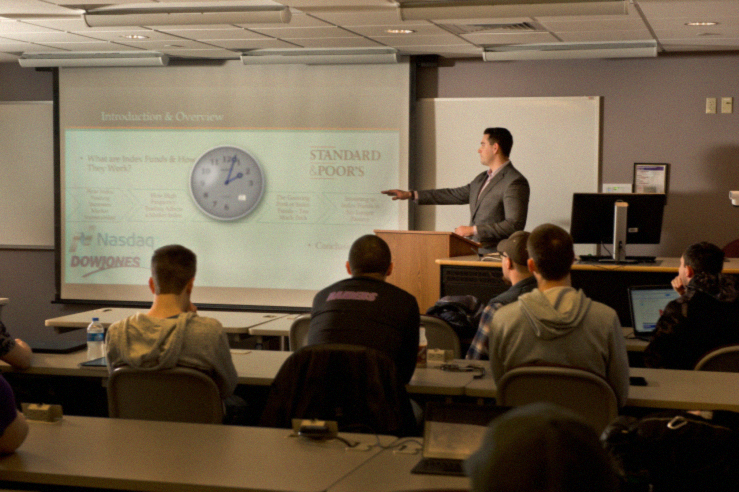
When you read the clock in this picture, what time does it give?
2:03
